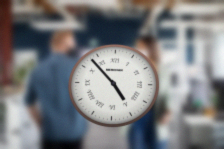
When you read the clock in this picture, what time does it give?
4:53
